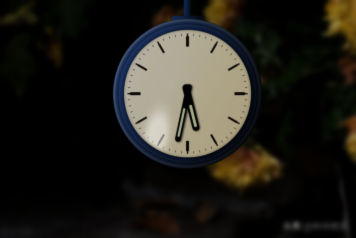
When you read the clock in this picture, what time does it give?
5:32
